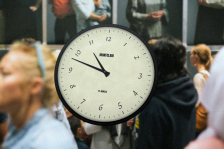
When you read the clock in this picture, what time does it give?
10:48
